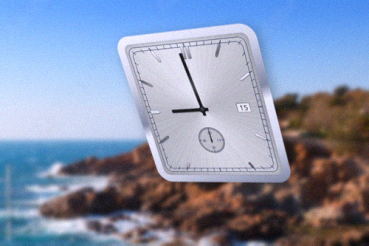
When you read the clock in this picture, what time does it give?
8:59
